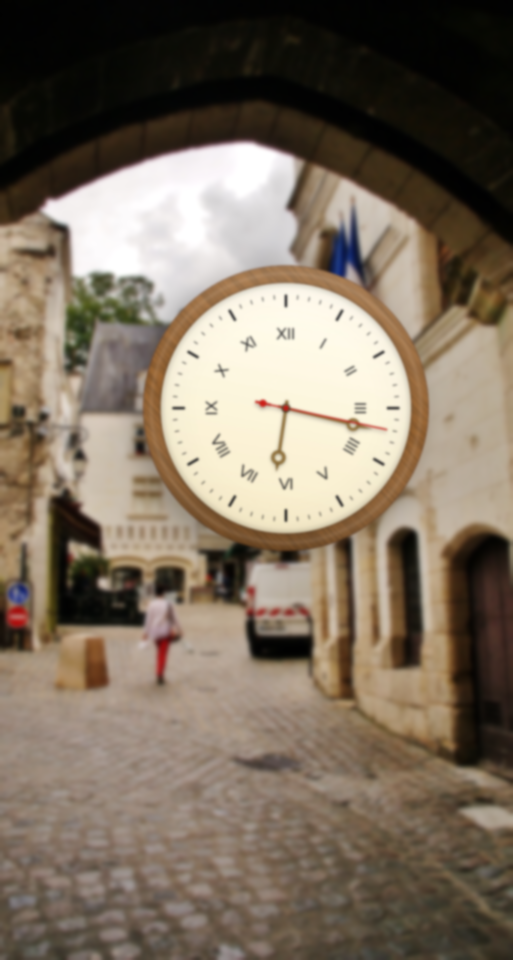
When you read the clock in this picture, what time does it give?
6:17:17
